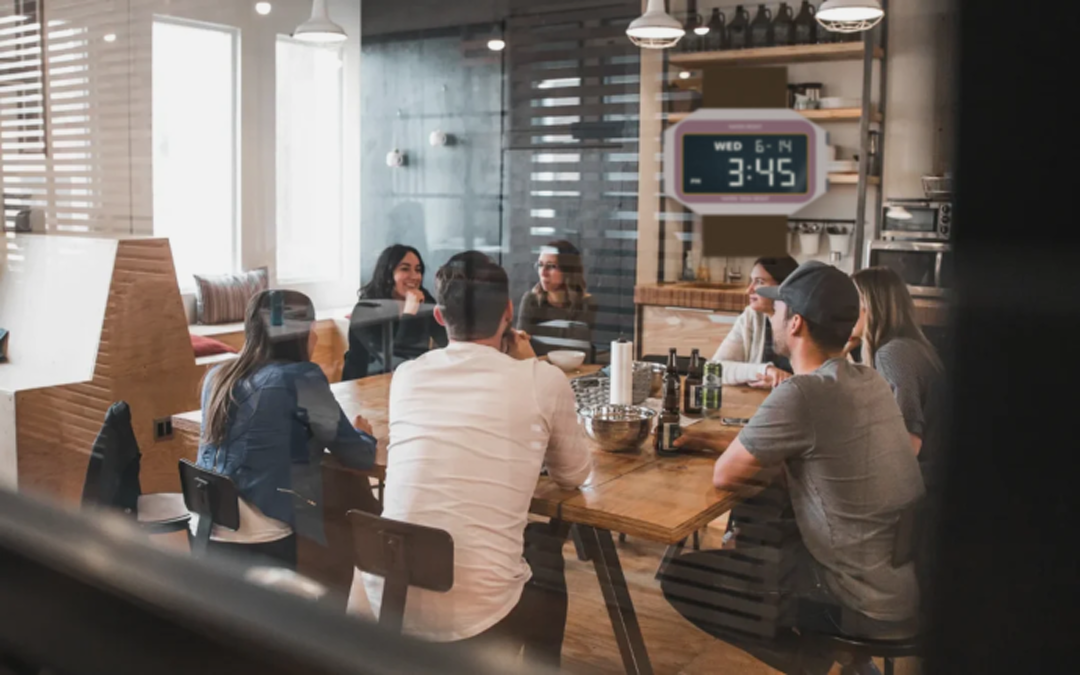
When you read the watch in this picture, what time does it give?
3:45
